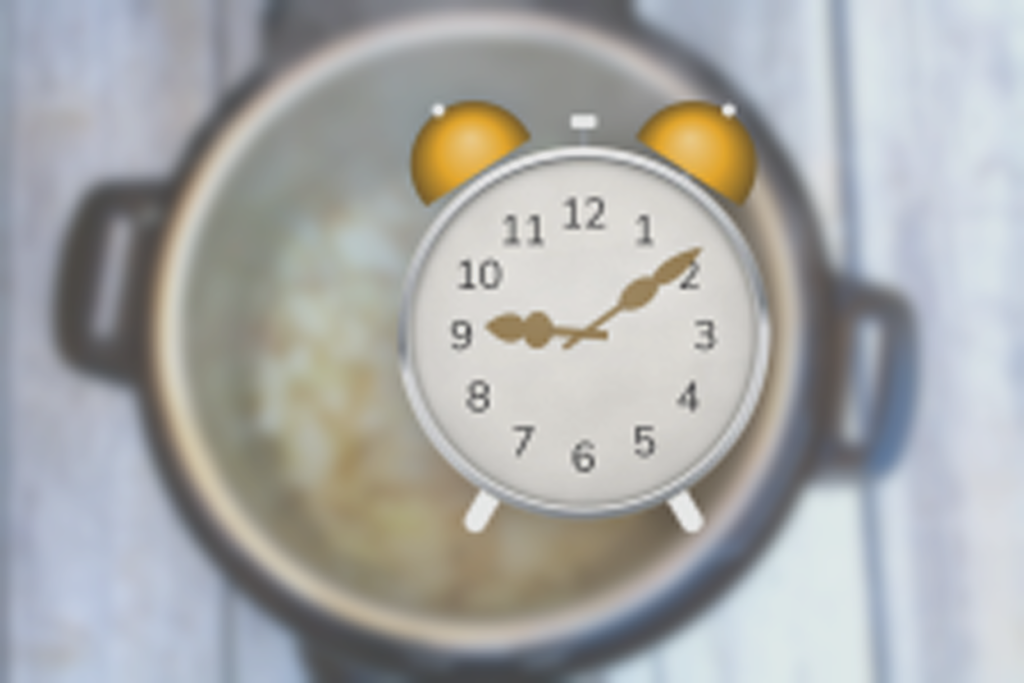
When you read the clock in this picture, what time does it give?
9:09
